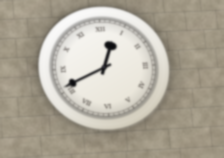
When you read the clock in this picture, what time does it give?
12:41
